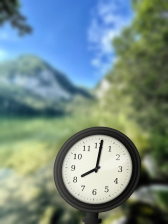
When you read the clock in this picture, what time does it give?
8:01
